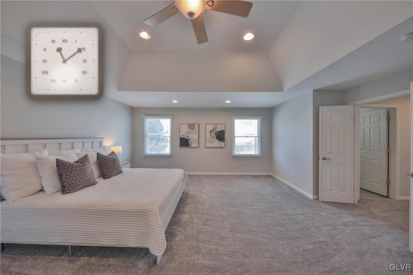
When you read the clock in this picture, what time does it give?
11:09
